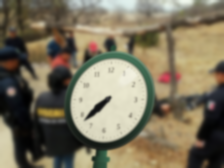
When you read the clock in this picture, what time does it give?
7:38
